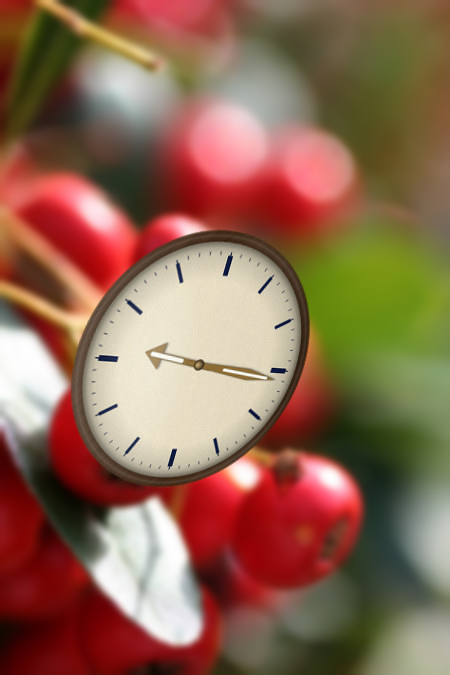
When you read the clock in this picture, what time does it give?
9:16
